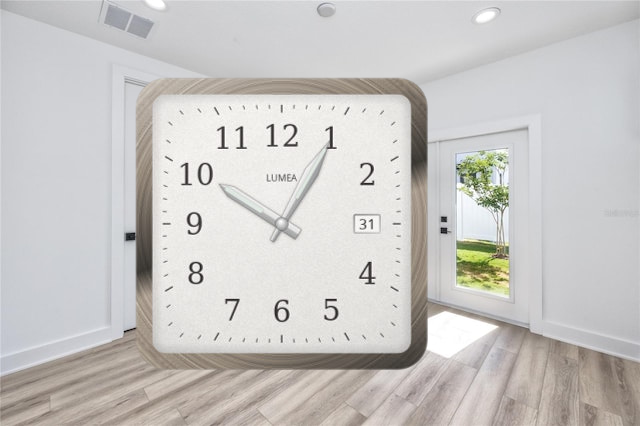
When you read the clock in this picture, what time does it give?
10:05
